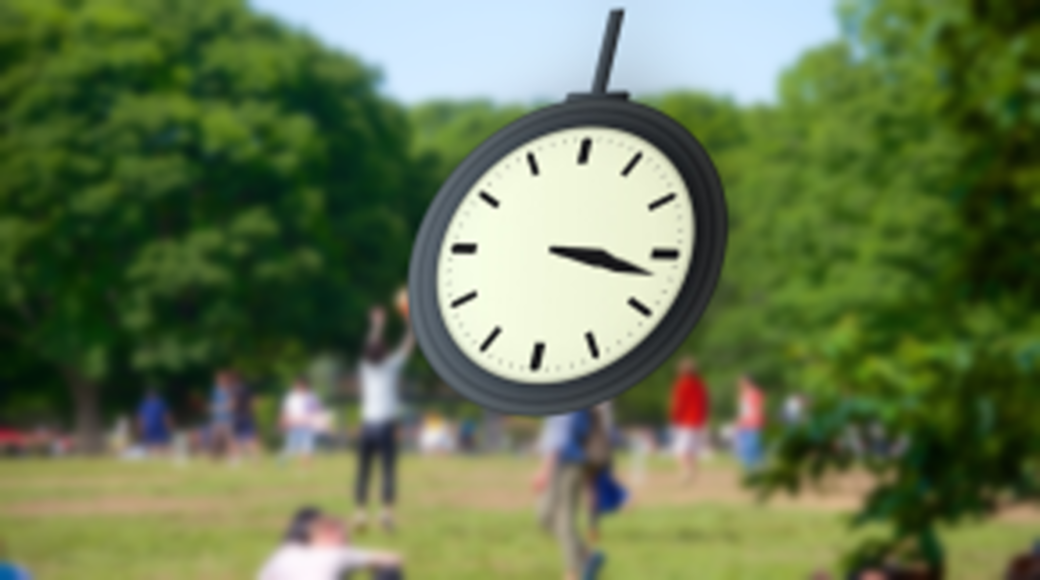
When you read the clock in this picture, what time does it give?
3:17
